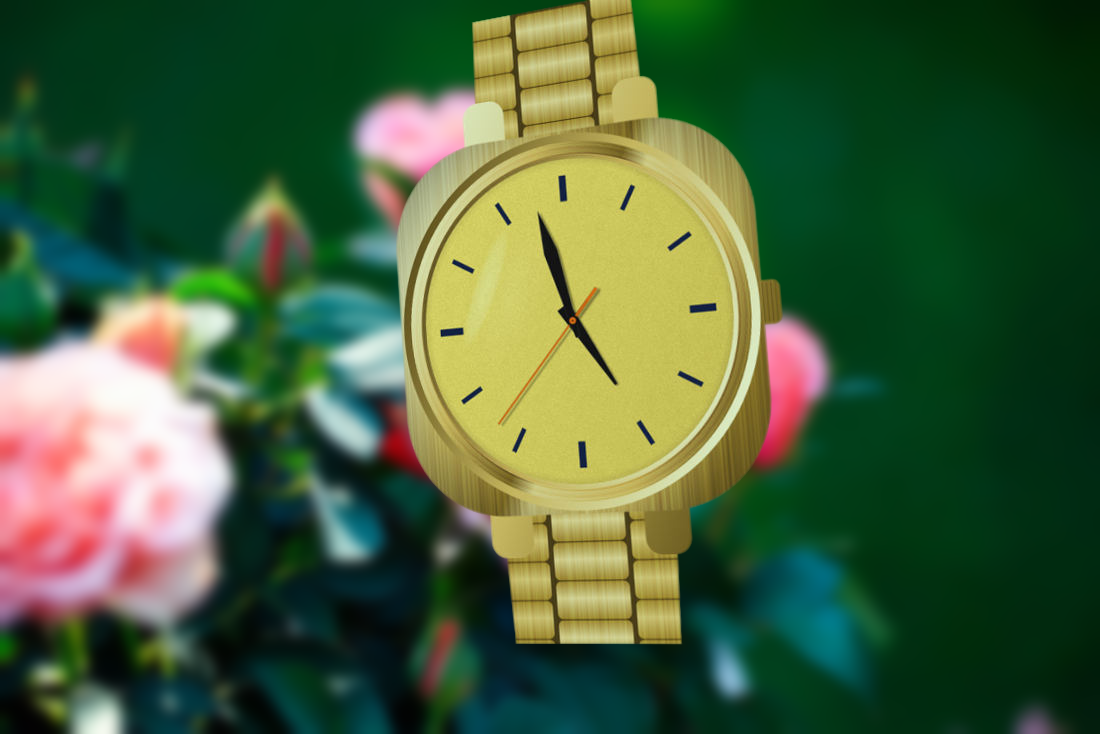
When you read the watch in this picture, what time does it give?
4:57:37
